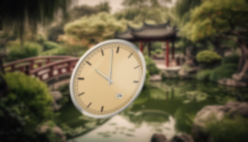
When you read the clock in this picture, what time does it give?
9:58
